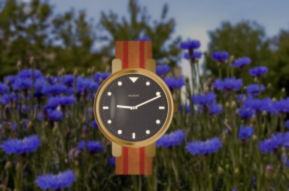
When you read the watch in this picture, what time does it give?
9:11
